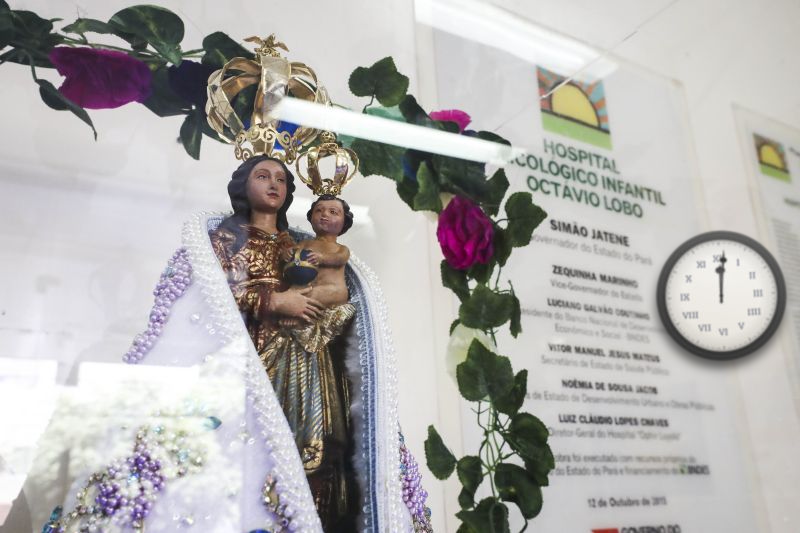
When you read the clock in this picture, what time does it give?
12:01
